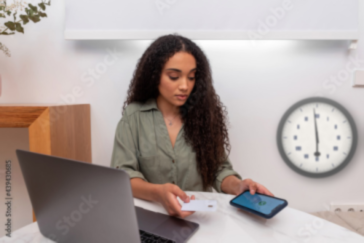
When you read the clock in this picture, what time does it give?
5:59
